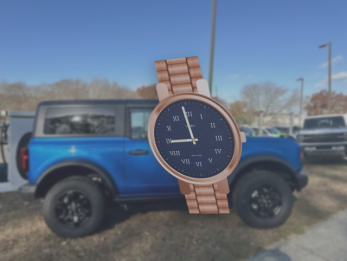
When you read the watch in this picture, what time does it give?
8:59
